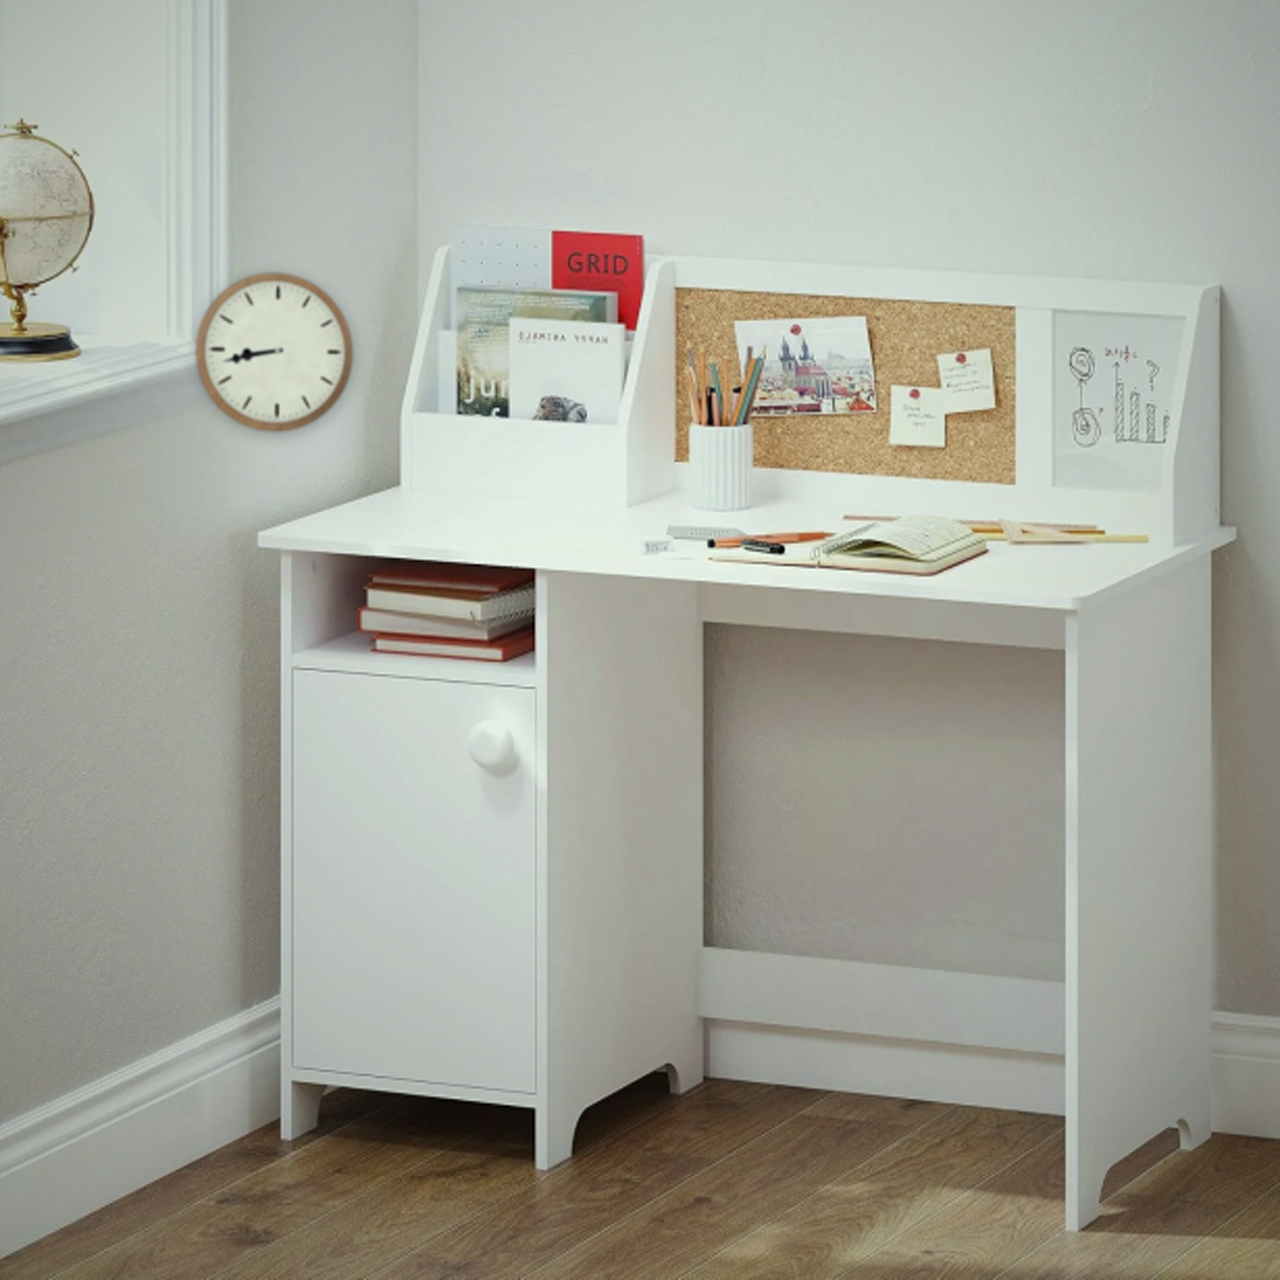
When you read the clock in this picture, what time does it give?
8:43
